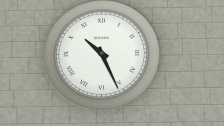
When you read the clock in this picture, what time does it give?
10:26
